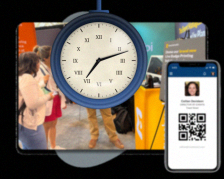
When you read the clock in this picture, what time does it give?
7:12
